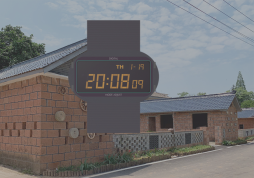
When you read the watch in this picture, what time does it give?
20:08:09
